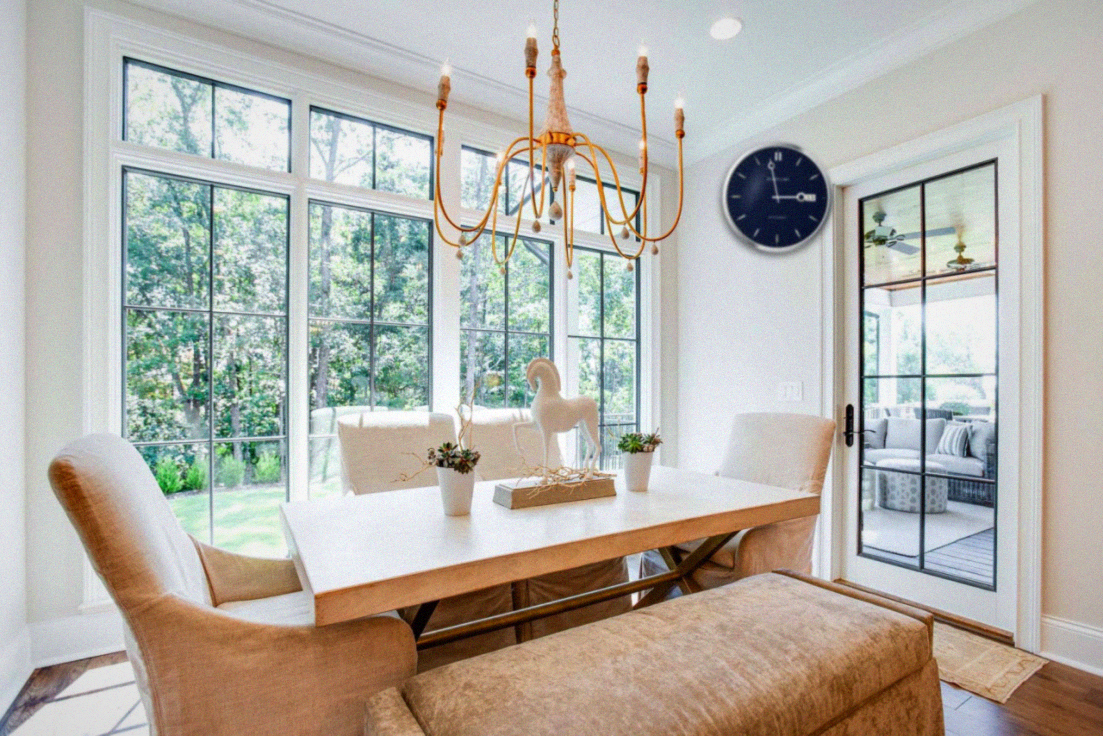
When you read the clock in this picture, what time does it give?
2:58
